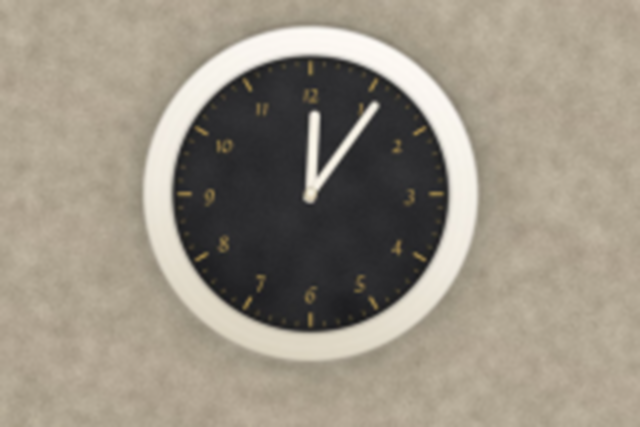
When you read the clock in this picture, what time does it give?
12:06
